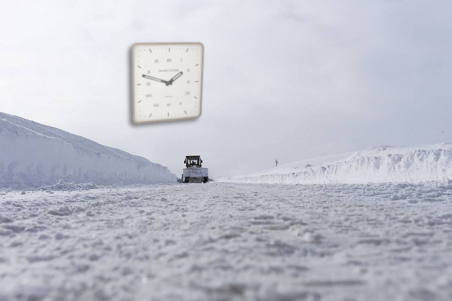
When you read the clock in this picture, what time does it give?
1:48
